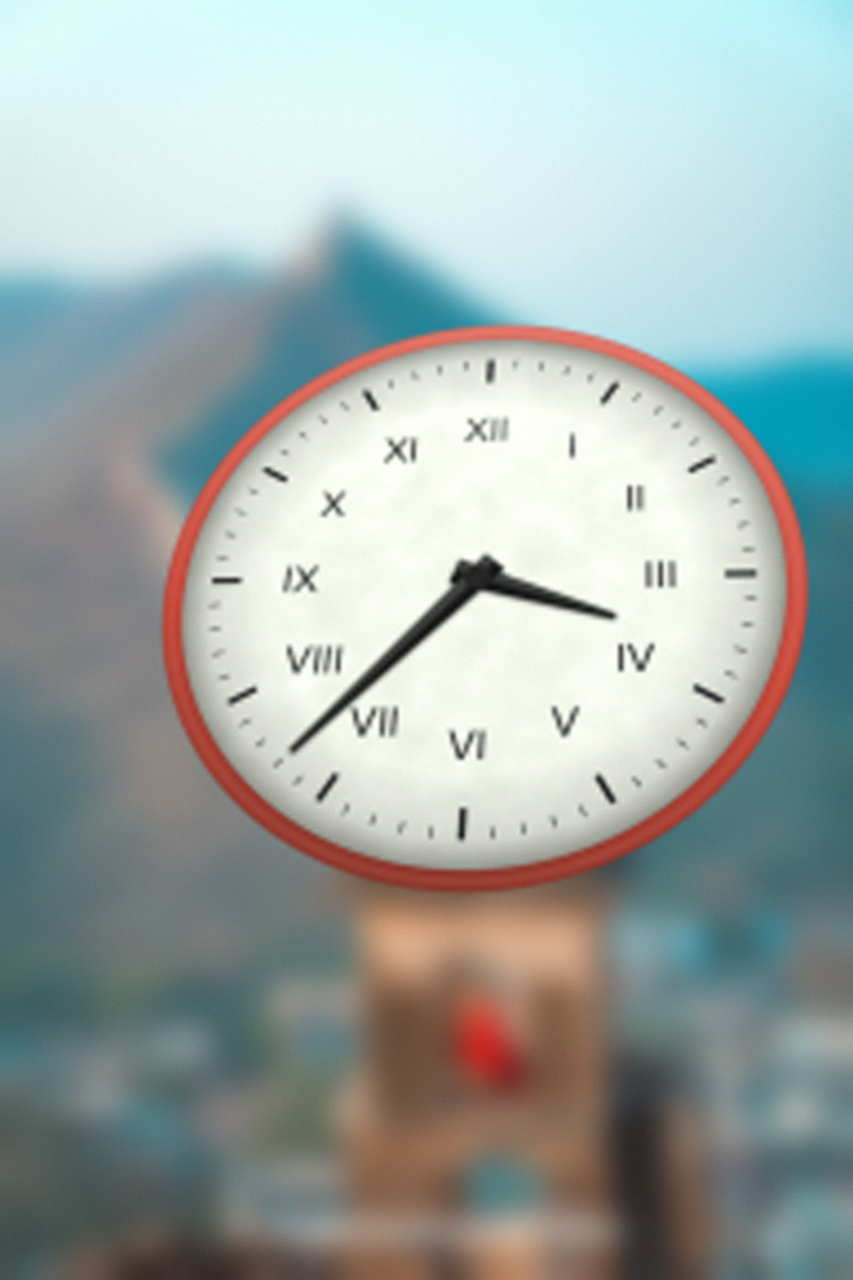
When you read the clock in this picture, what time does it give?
3:37
